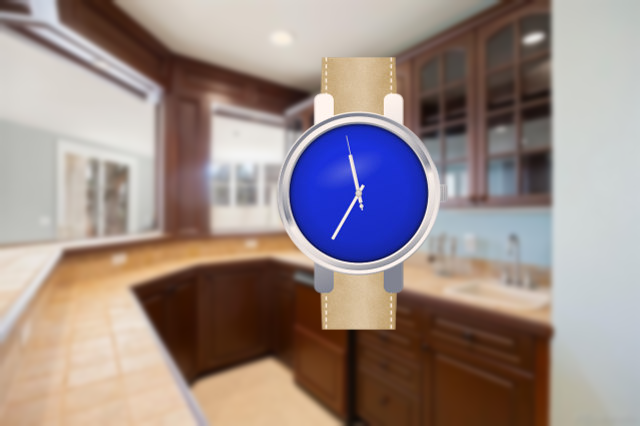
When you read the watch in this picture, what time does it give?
11:34:58
